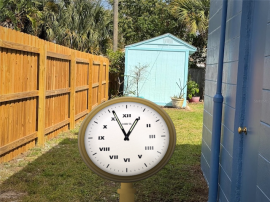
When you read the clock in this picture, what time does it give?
12:56
